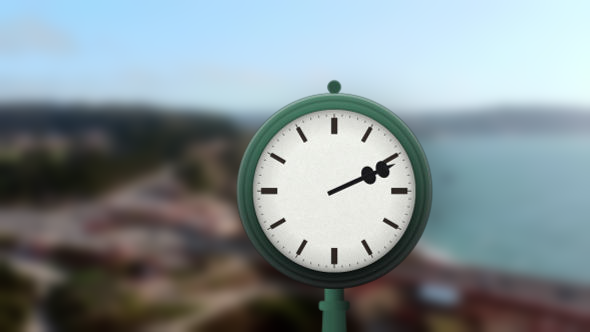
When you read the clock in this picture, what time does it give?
2:11
